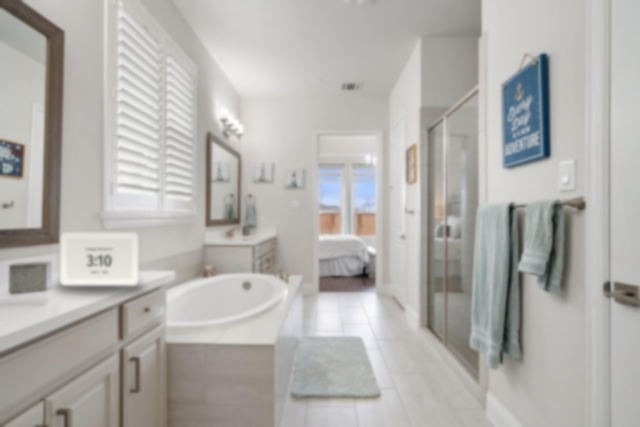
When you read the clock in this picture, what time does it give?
3:10
